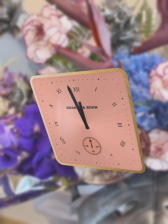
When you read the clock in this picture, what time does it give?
11:58
